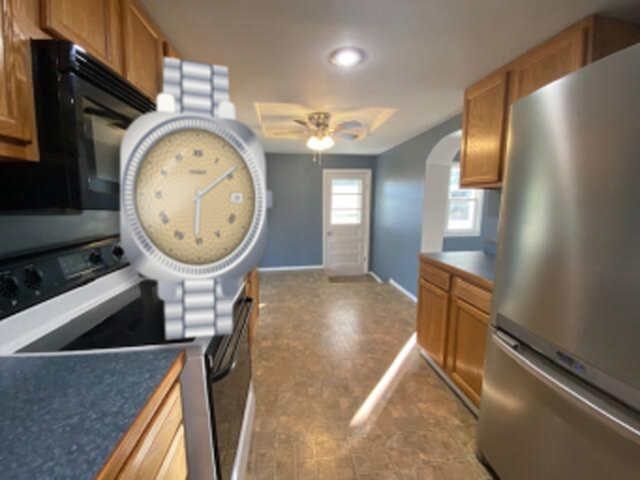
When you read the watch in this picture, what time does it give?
6:09
